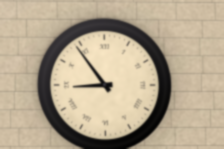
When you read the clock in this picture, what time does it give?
8:54
